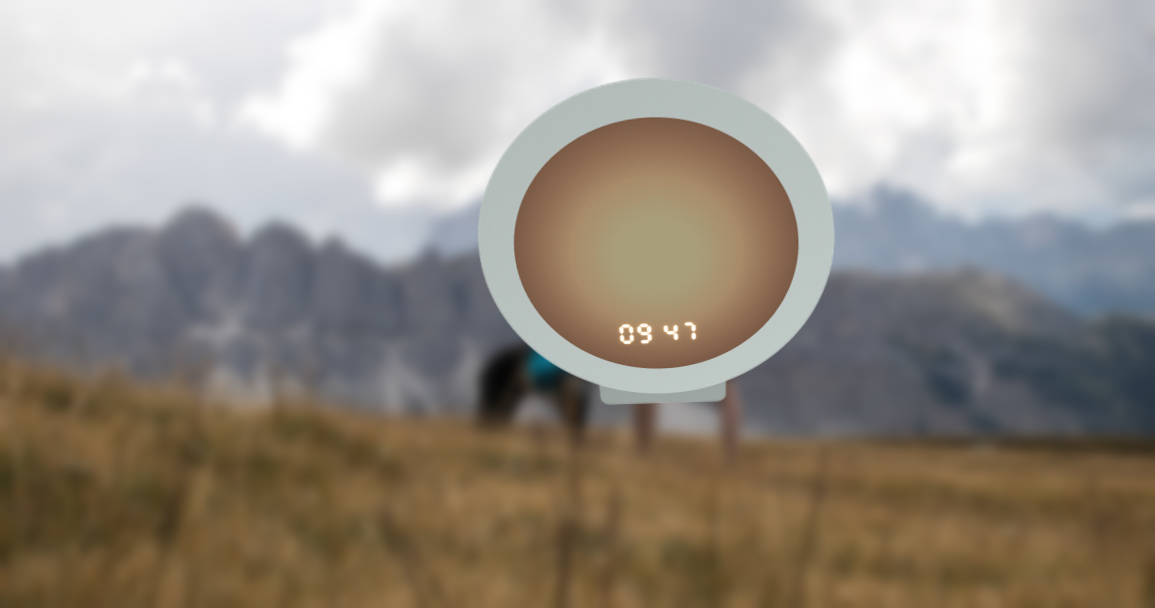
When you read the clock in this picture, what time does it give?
9:47
